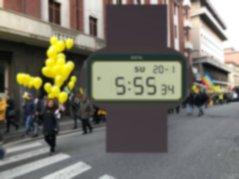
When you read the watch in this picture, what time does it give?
5:55
